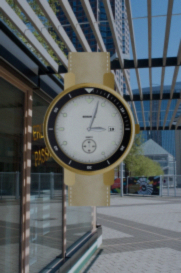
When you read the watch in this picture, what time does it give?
3:03
